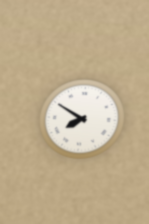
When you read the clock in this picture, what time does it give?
7:50
